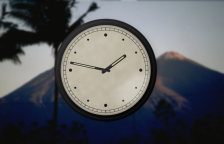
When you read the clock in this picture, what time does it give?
1:47
